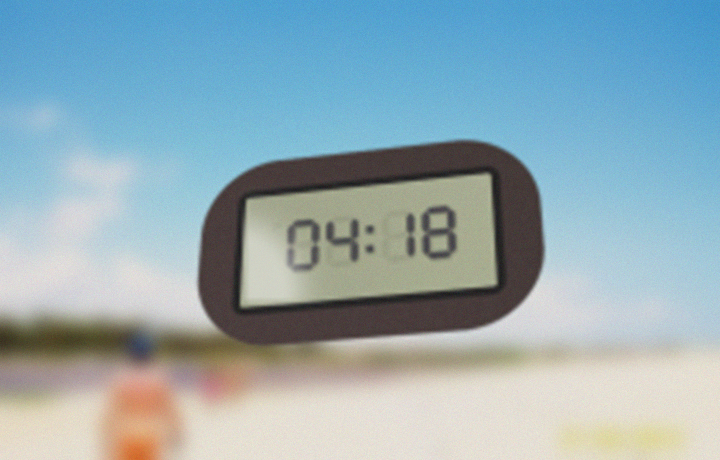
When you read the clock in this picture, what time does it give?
4:18
